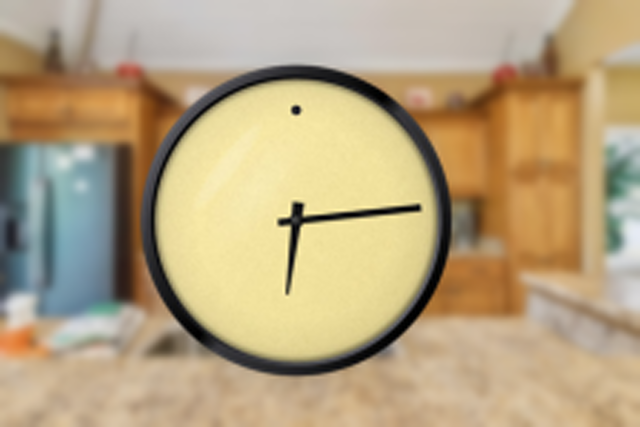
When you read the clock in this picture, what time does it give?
6:14
